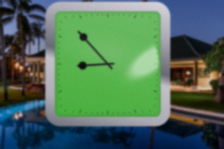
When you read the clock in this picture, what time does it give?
8:53
